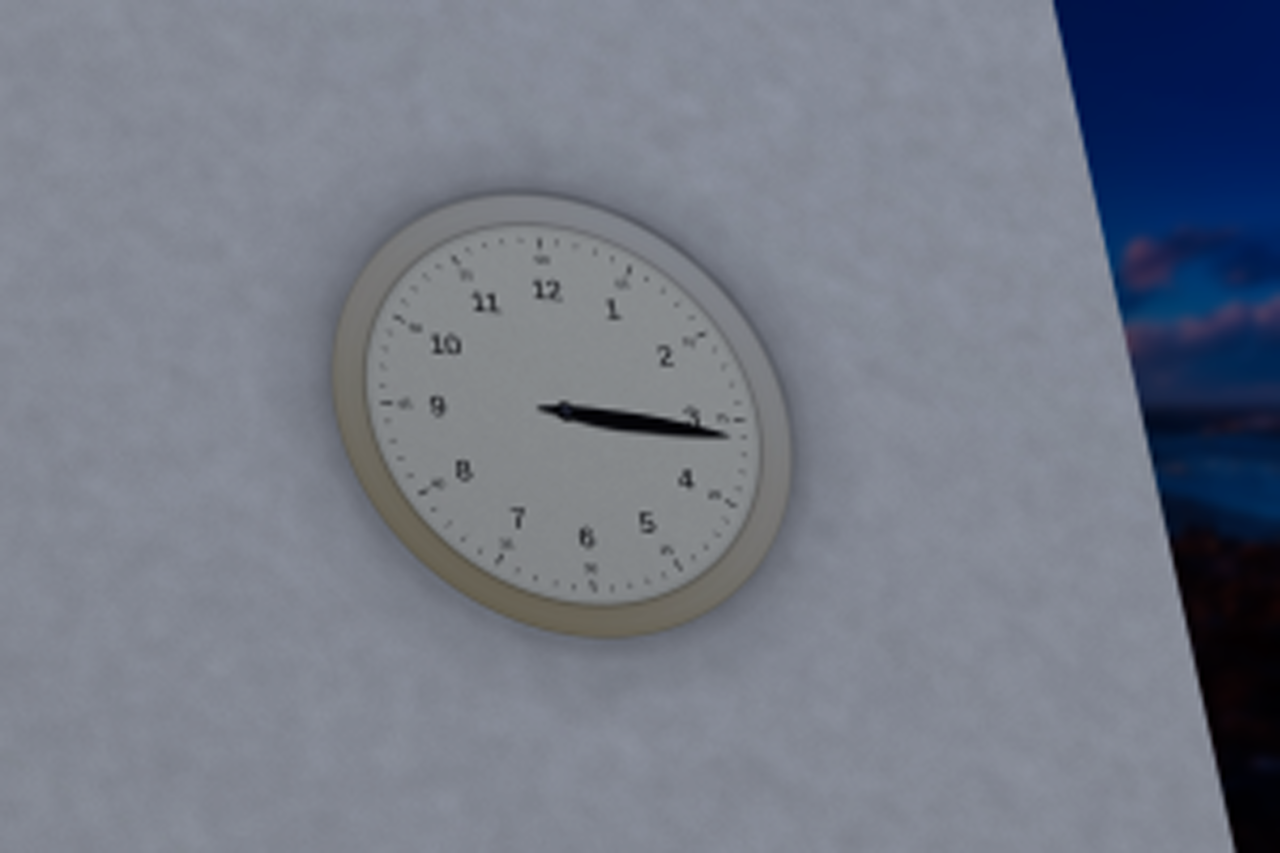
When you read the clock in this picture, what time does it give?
3:16
